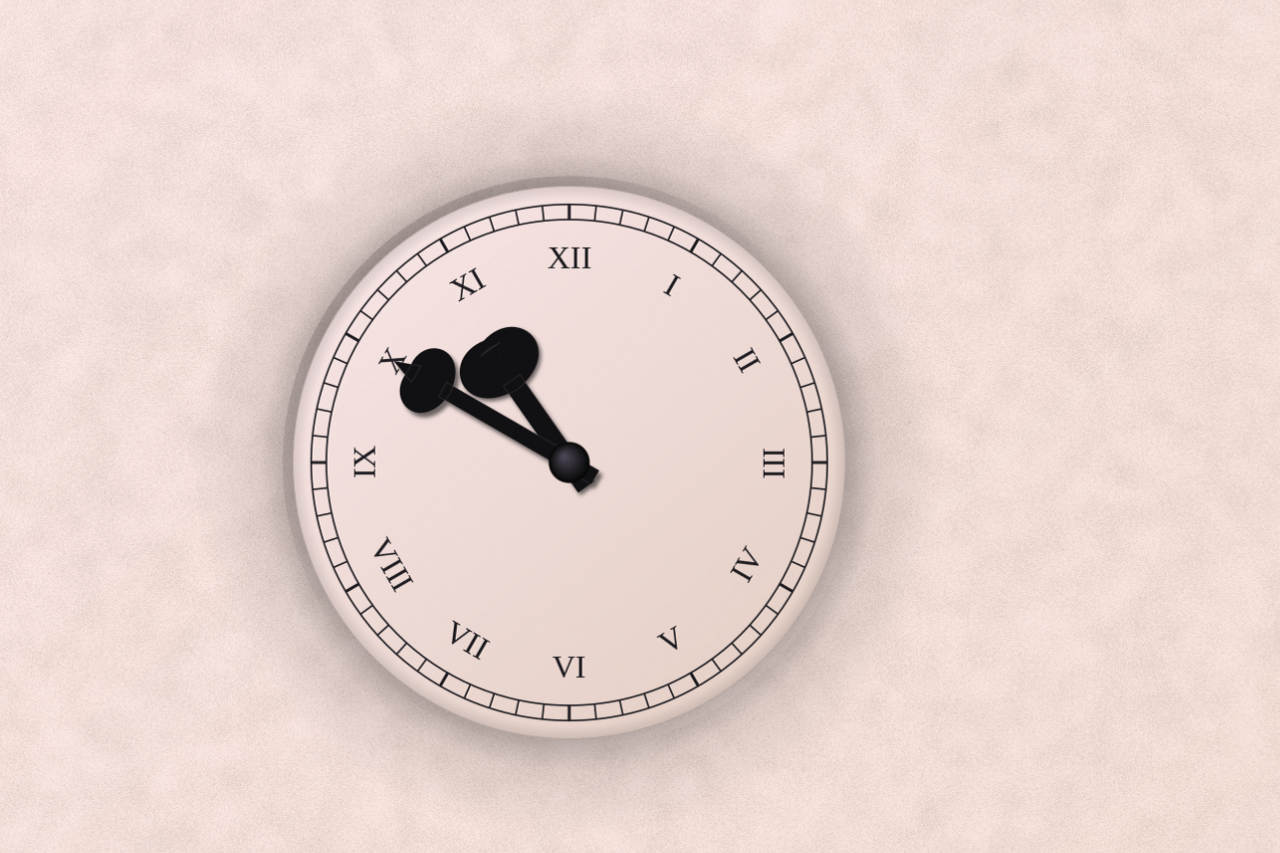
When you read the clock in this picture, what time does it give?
10:50
